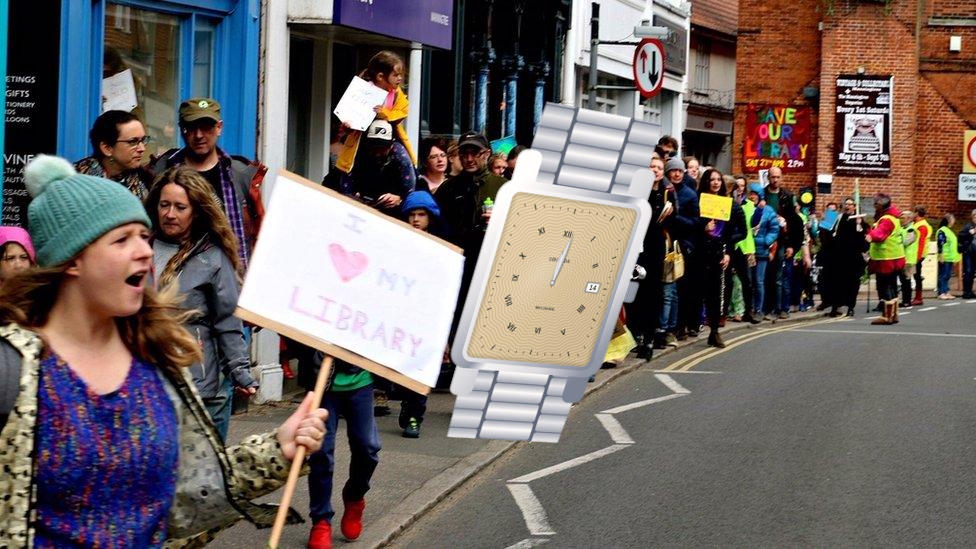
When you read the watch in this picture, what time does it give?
12:01
